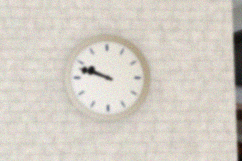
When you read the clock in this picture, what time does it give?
9:48
